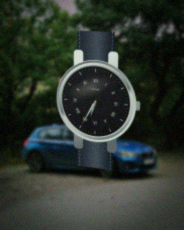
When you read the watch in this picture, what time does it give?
6:35
